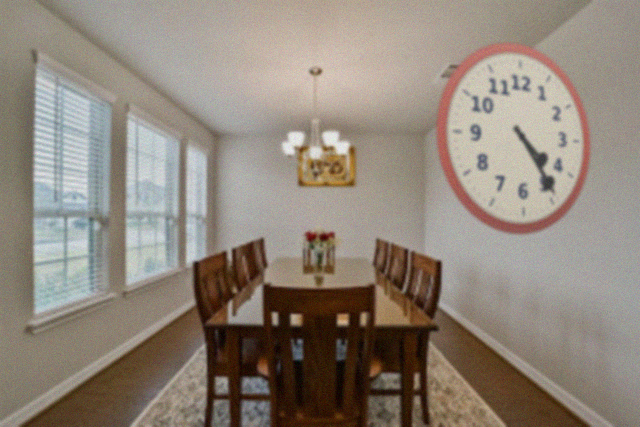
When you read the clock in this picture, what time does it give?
4:24
